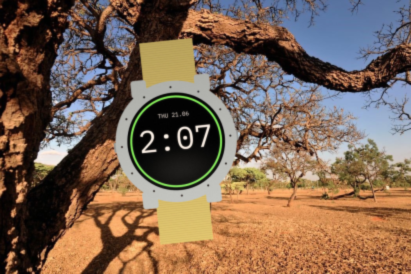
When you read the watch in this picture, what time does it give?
2:07
